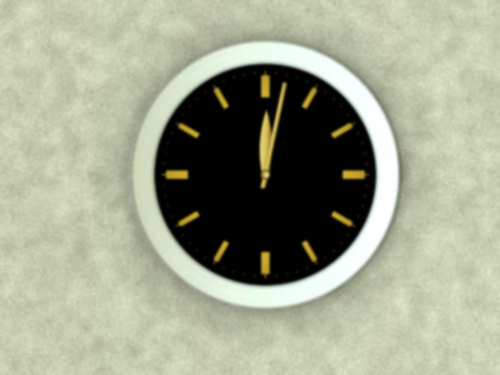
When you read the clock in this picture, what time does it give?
12:02
